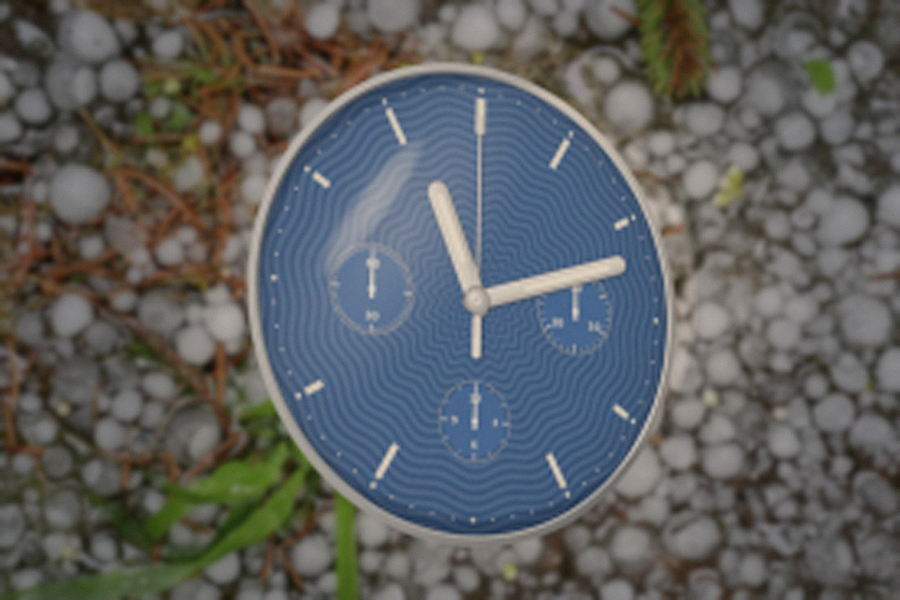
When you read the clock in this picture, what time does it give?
11:12
